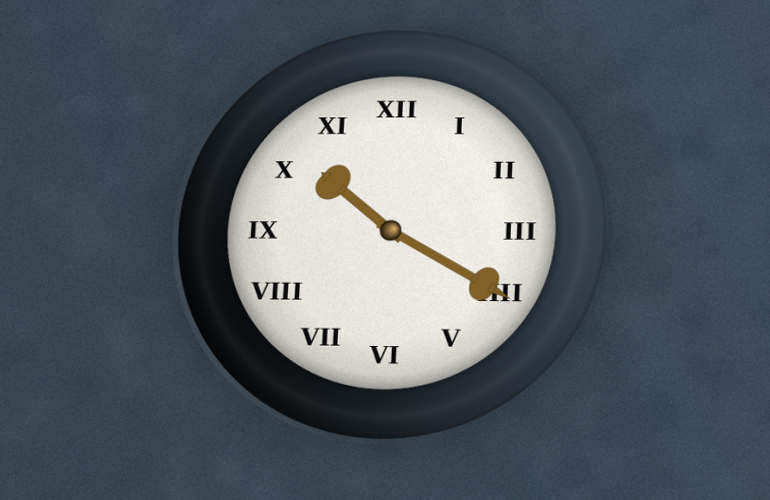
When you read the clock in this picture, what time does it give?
10:20
